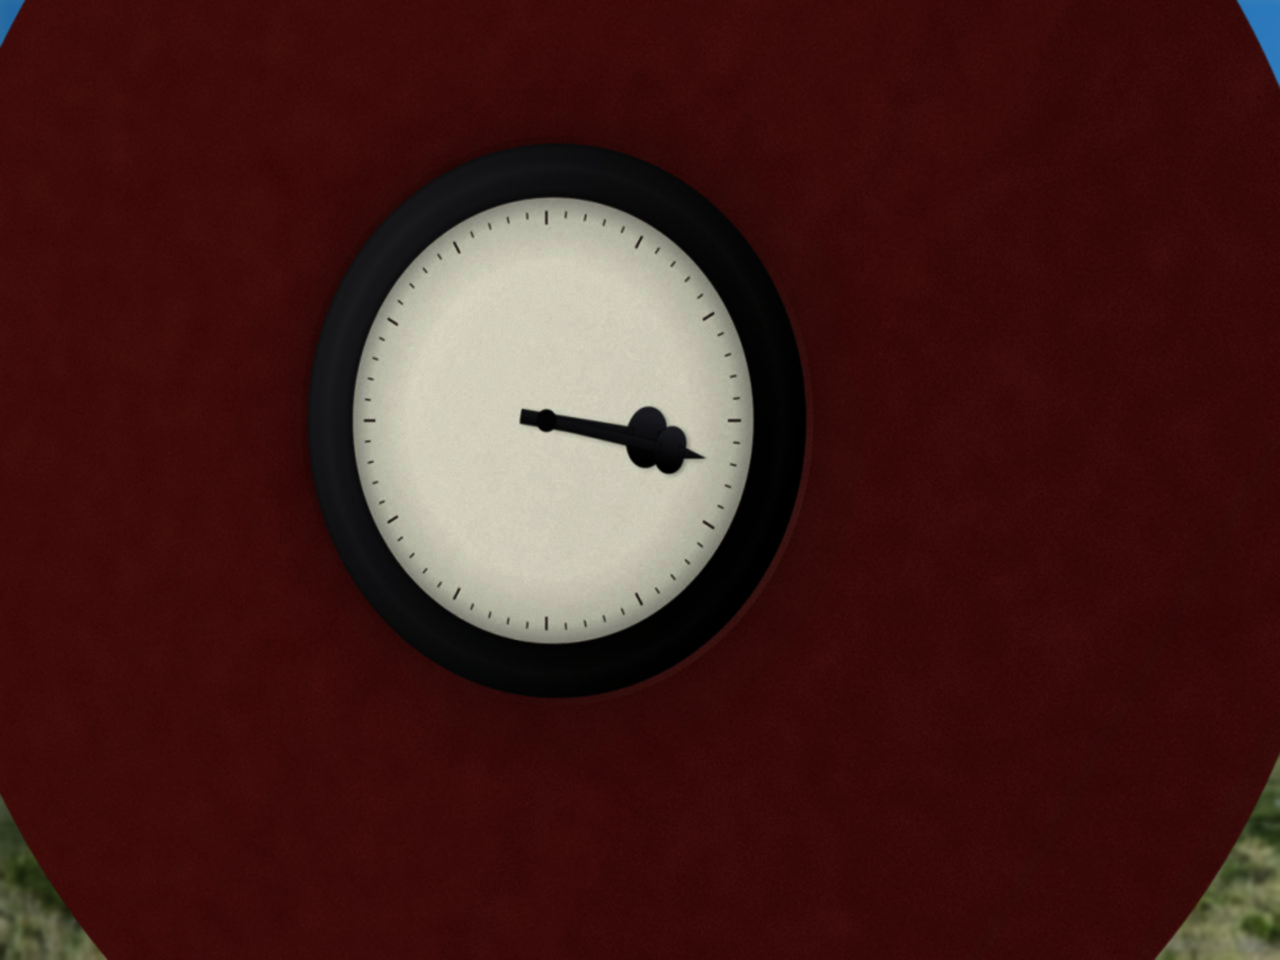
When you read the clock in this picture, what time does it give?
3:17
